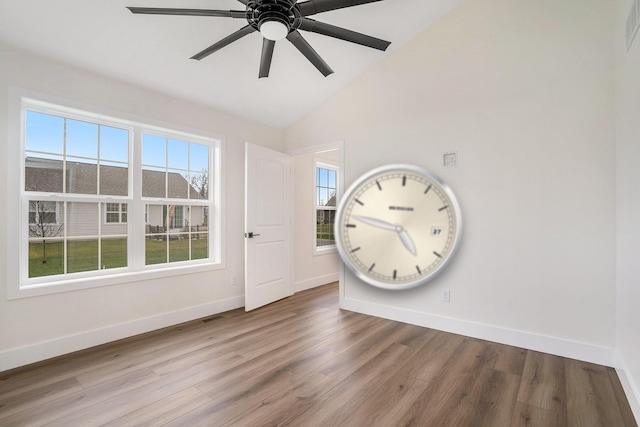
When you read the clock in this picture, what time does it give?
4:47
